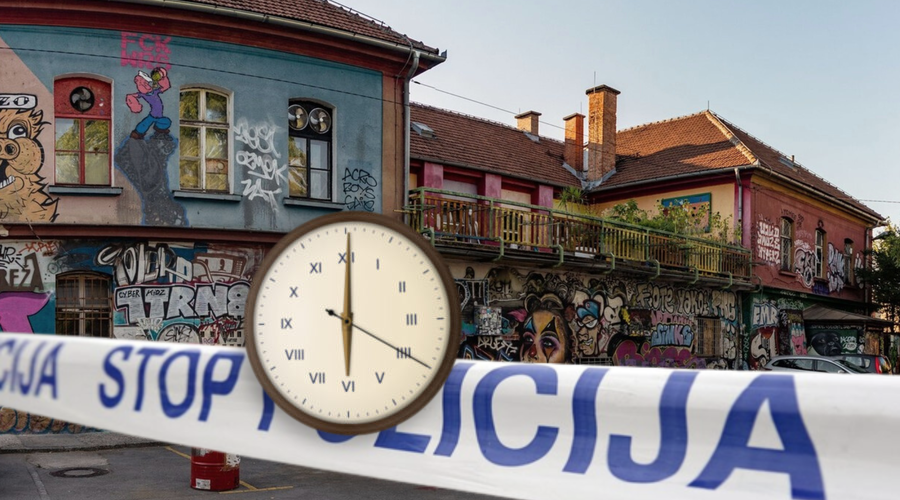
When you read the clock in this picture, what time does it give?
6:00:20
